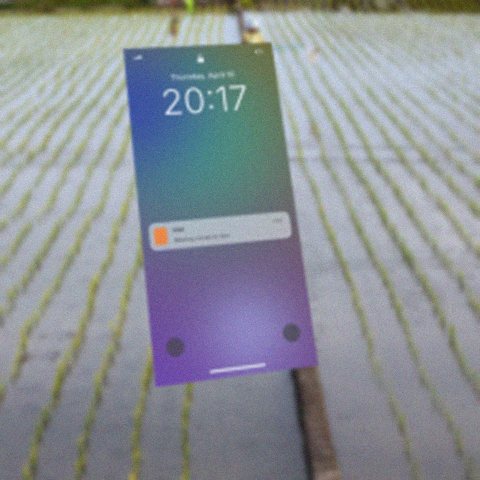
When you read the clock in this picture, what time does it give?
20:17
